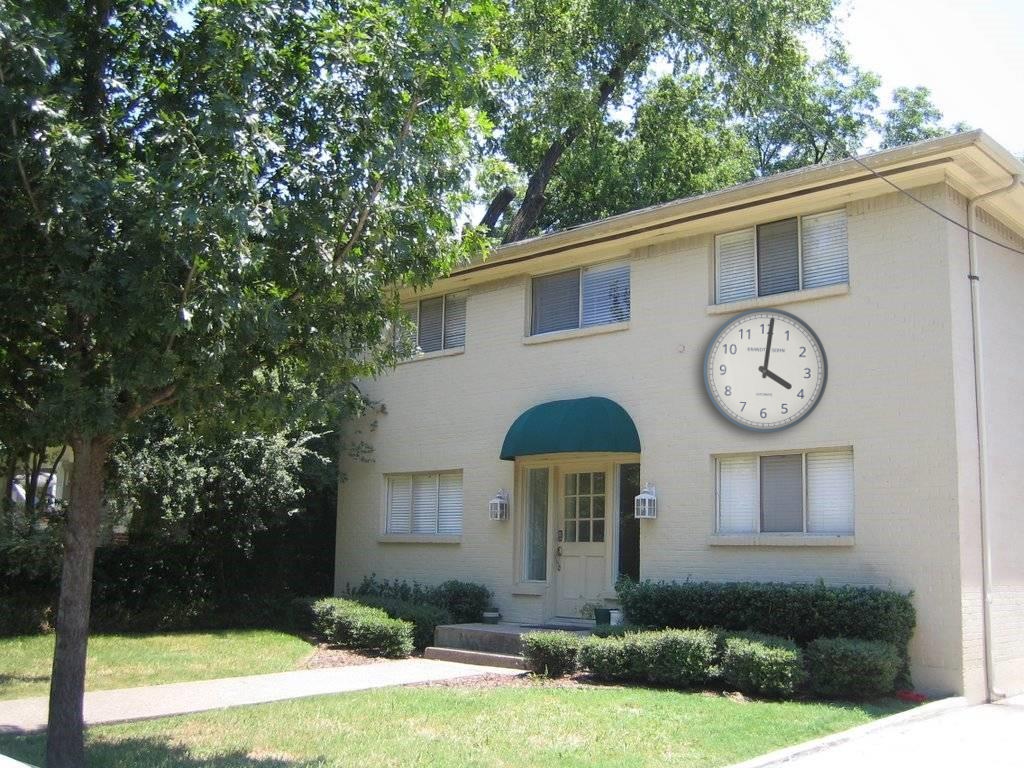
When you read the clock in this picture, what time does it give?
4:01
